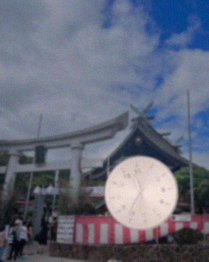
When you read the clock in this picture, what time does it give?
11:36
